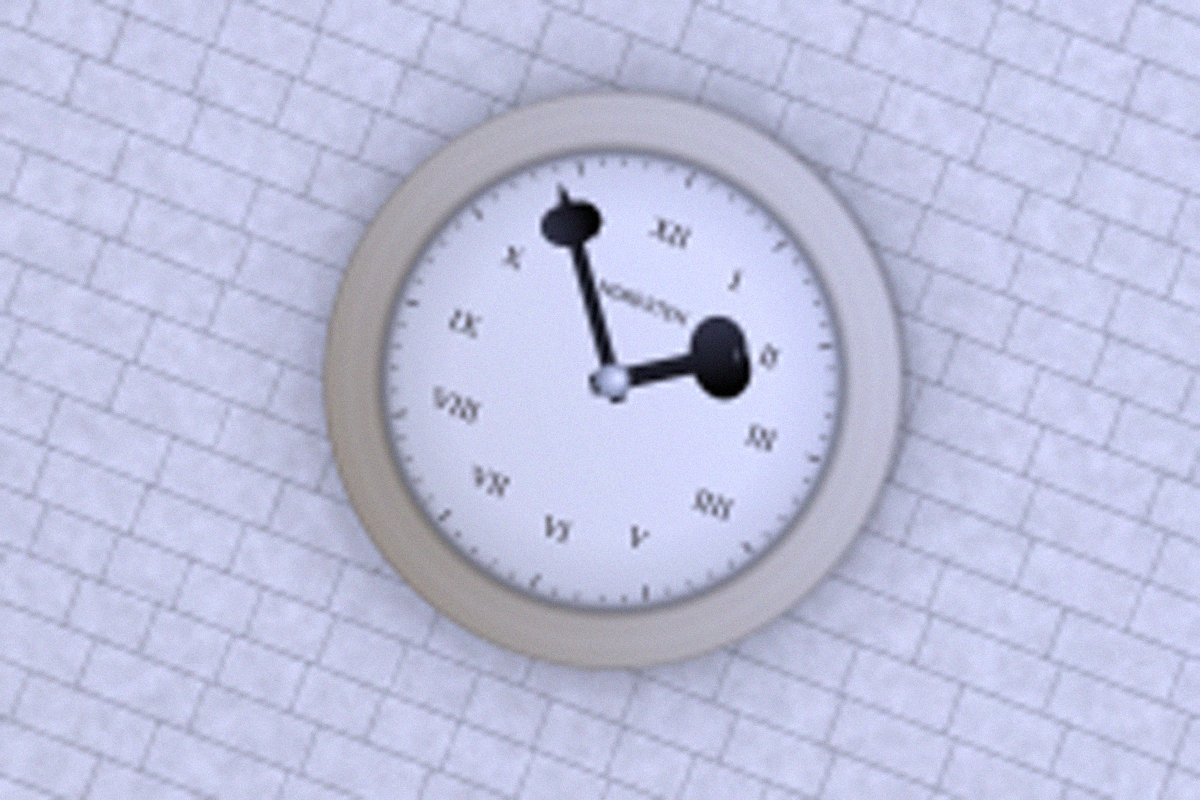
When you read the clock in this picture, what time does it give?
1:54
